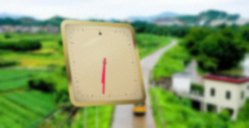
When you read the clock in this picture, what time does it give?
6:32
